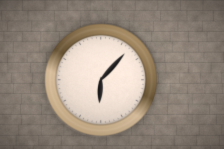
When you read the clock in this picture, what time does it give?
6:07
